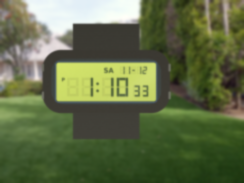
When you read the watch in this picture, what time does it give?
1:10:33
